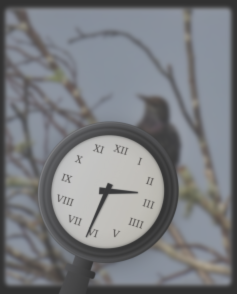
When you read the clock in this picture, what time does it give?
2:31
